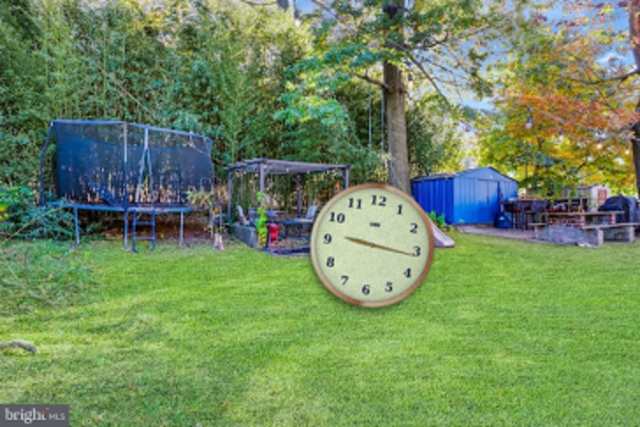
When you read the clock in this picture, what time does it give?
9:16
